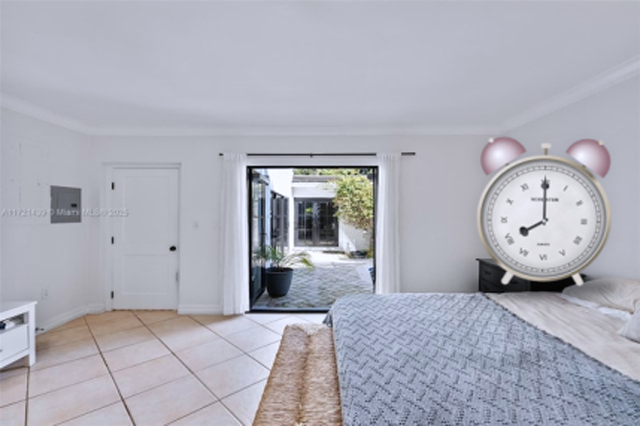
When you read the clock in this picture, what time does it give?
8:00
